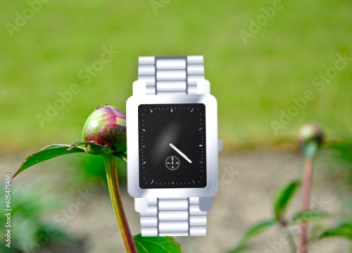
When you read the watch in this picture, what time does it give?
4:22
